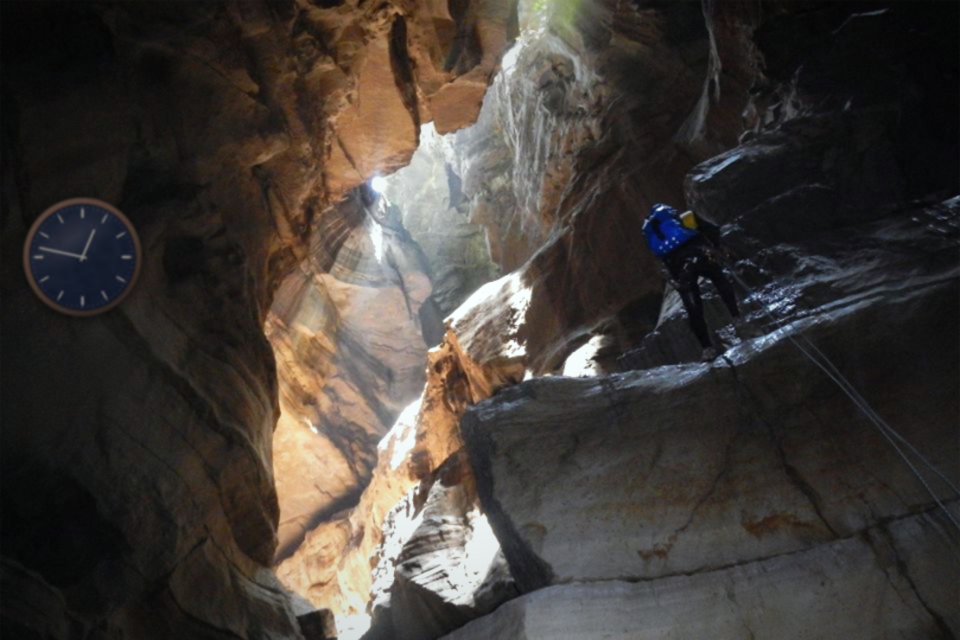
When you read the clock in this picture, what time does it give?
12:47
